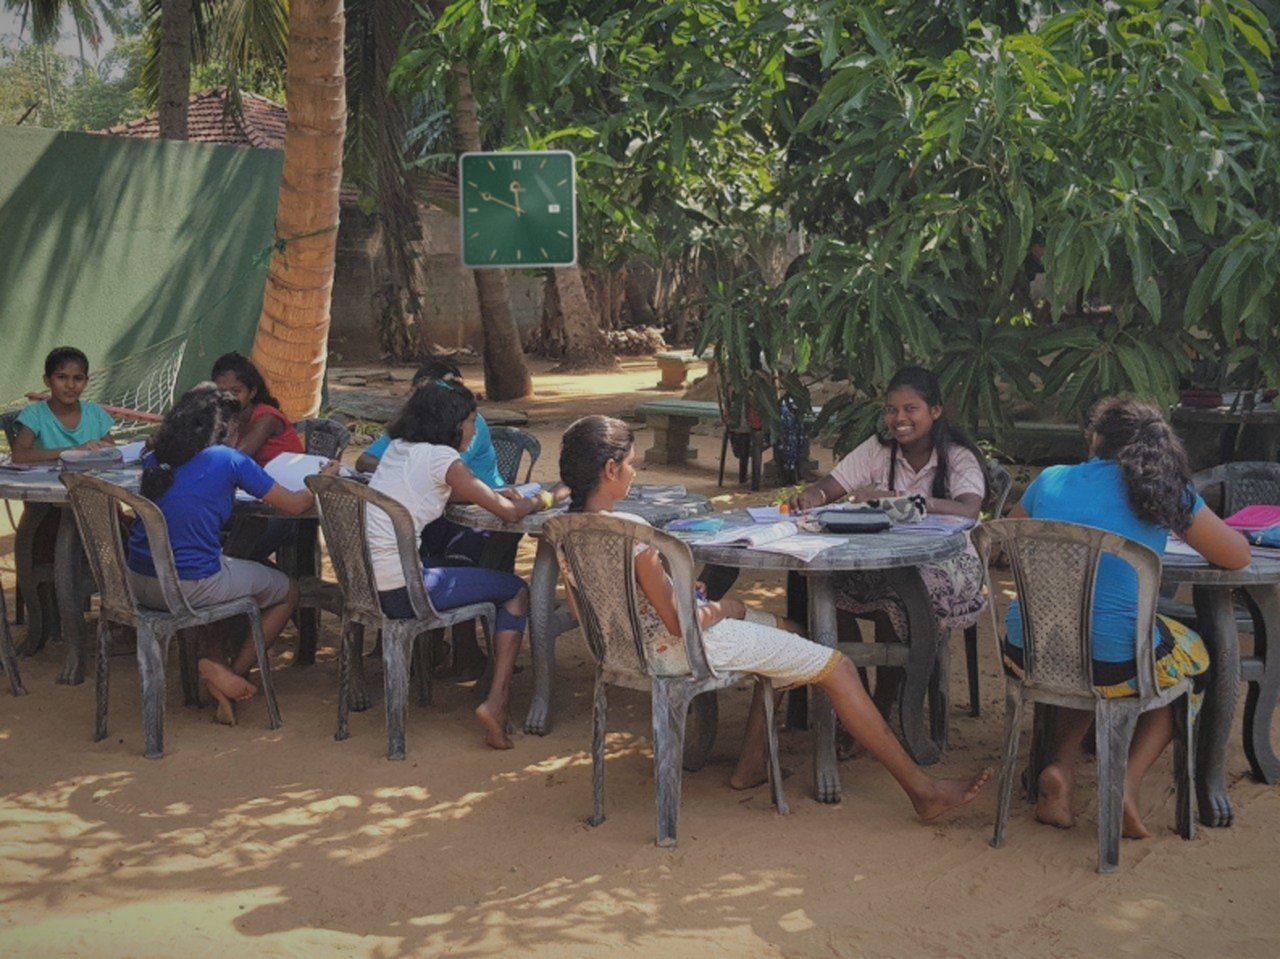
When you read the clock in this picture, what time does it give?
11:49
